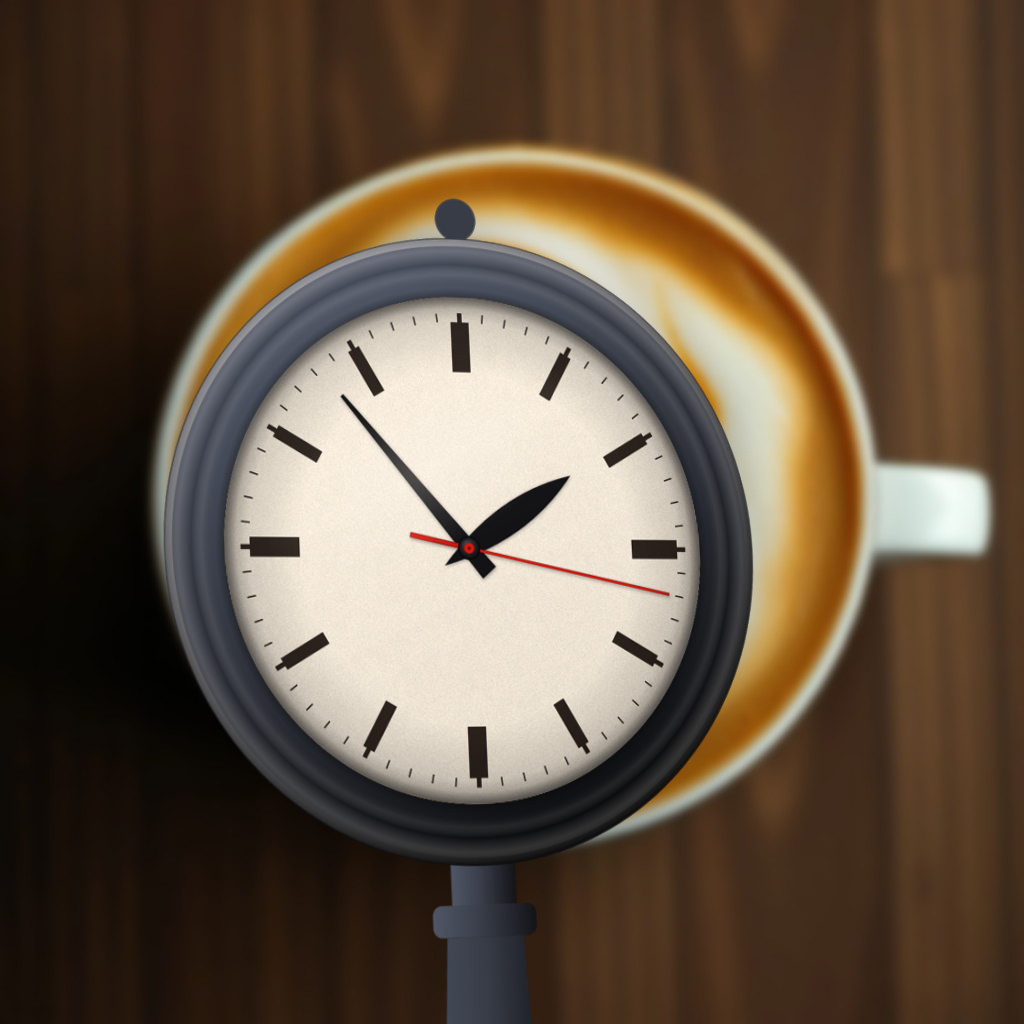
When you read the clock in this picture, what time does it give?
1:53:17
